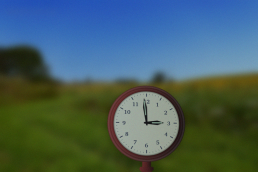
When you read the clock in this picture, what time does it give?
2:59
